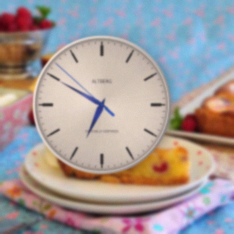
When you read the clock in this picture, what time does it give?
6:49:52
